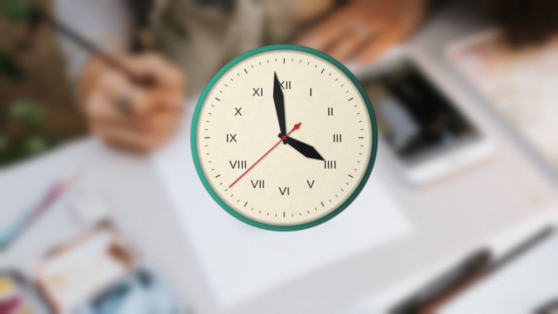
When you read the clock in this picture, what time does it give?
3:58:38
